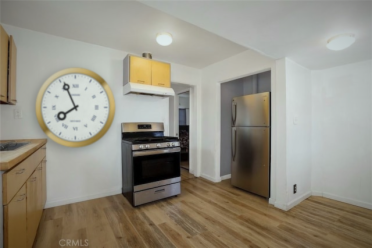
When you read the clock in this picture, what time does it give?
7:56
